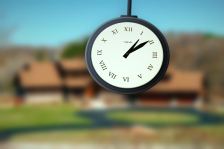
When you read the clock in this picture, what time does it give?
1:09
